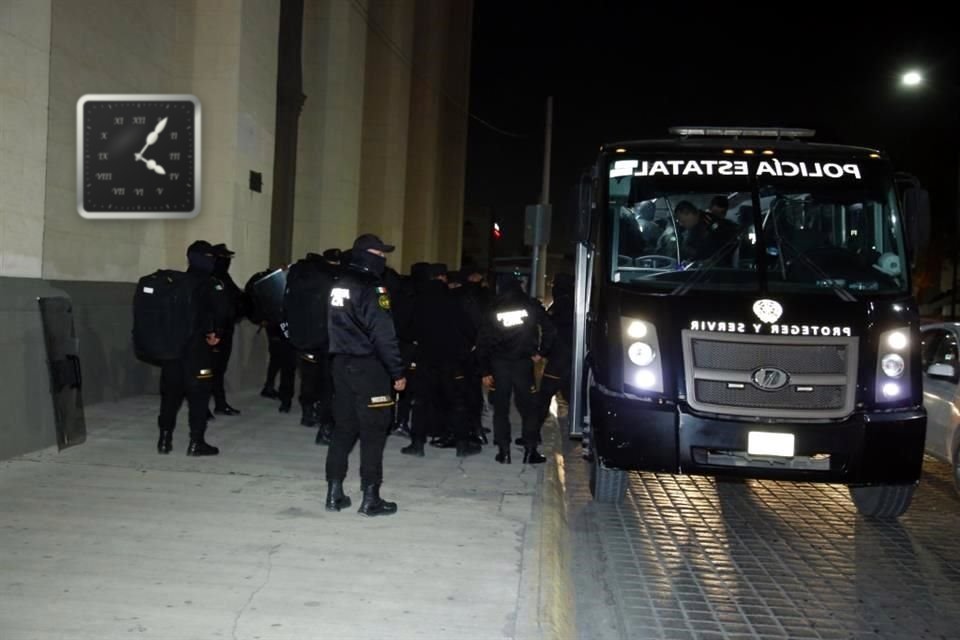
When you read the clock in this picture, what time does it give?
4:06
